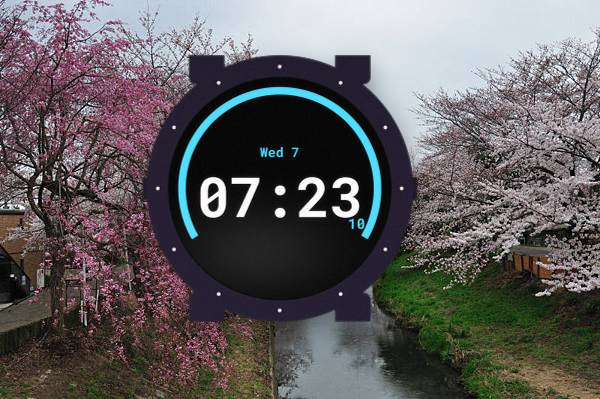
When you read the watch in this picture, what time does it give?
7:23:10
